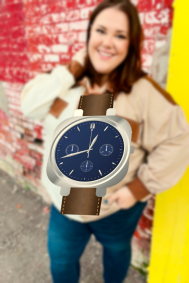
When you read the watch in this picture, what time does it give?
12:42
